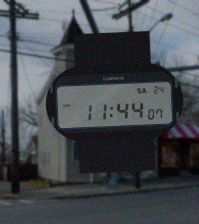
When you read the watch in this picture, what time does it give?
11:44:07
